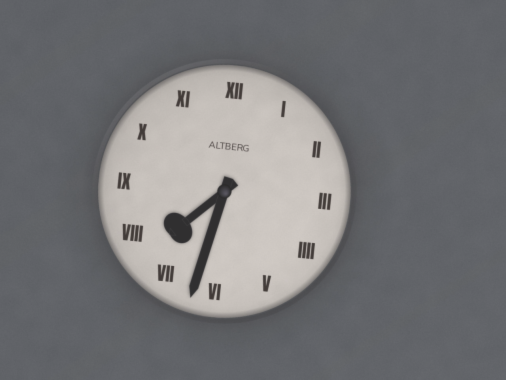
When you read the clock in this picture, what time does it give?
7:32
